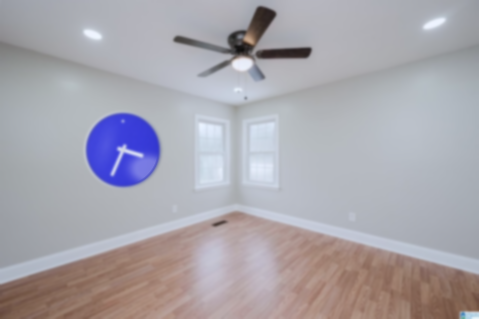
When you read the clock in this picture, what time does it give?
3:34
